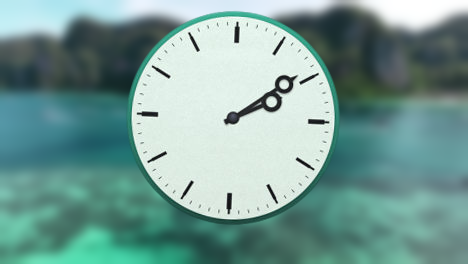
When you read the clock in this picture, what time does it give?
2:09
